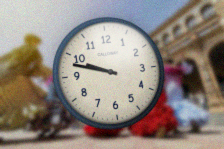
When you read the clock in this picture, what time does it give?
9:48
